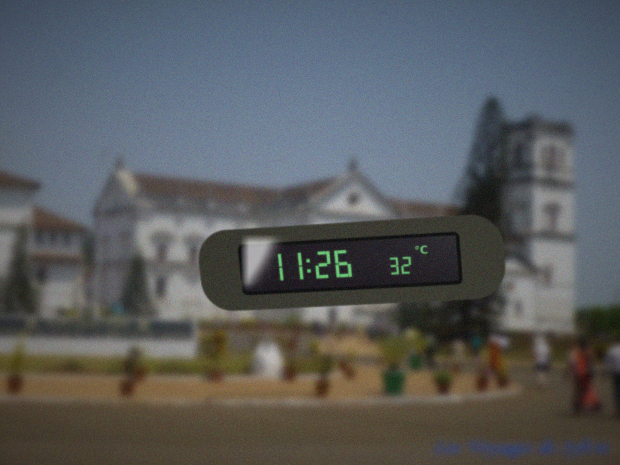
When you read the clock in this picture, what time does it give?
11:26
